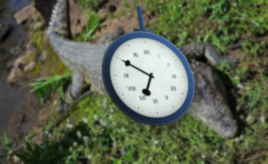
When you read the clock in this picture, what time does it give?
6:50
